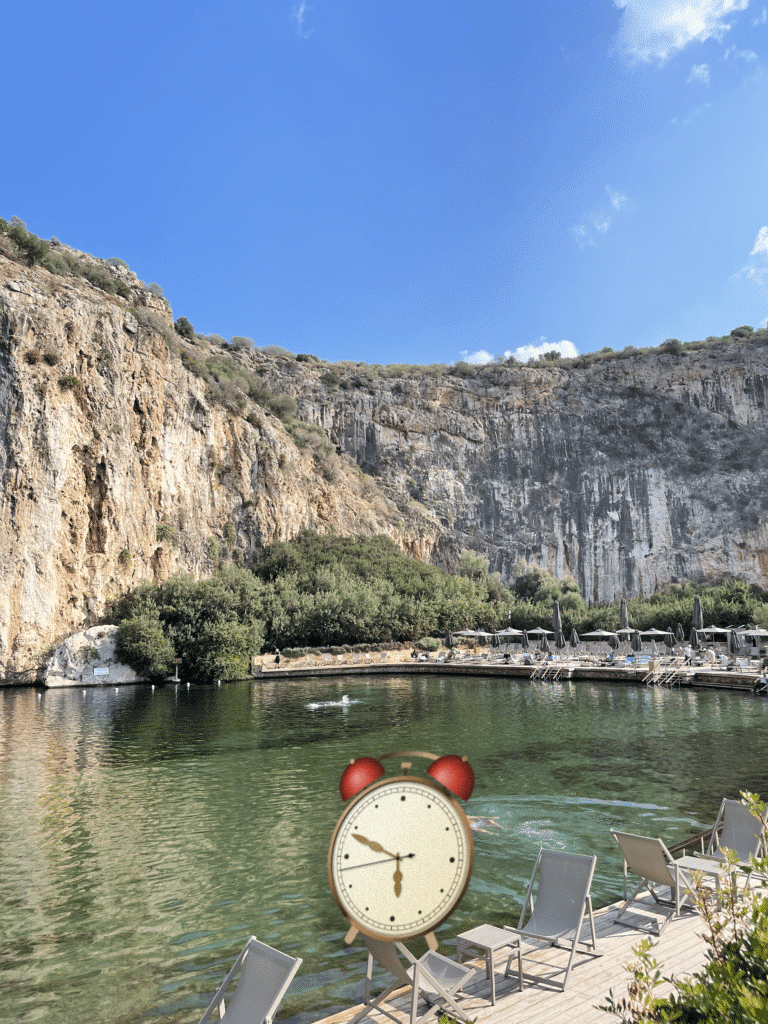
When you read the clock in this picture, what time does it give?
5:48:43
